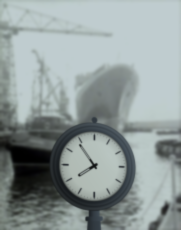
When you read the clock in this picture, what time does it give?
7:54
